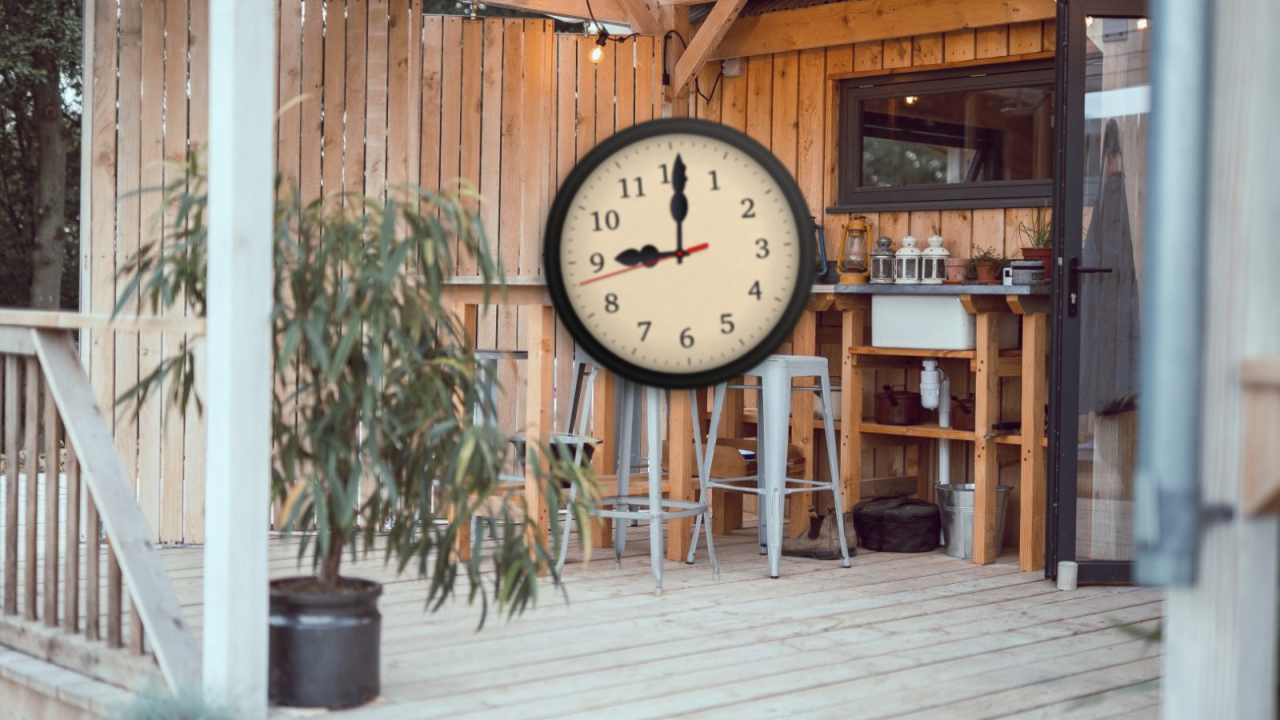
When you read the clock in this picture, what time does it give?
9:00:43
